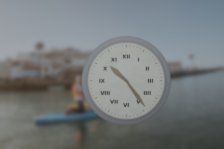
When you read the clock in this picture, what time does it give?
10:24
